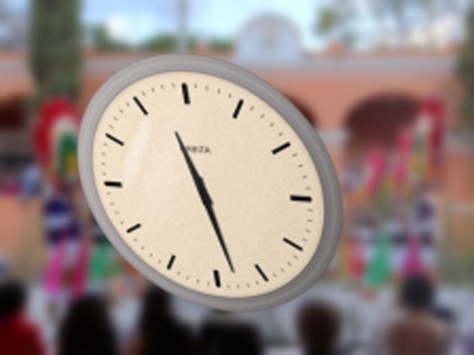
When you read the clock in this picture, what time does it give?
11:28
